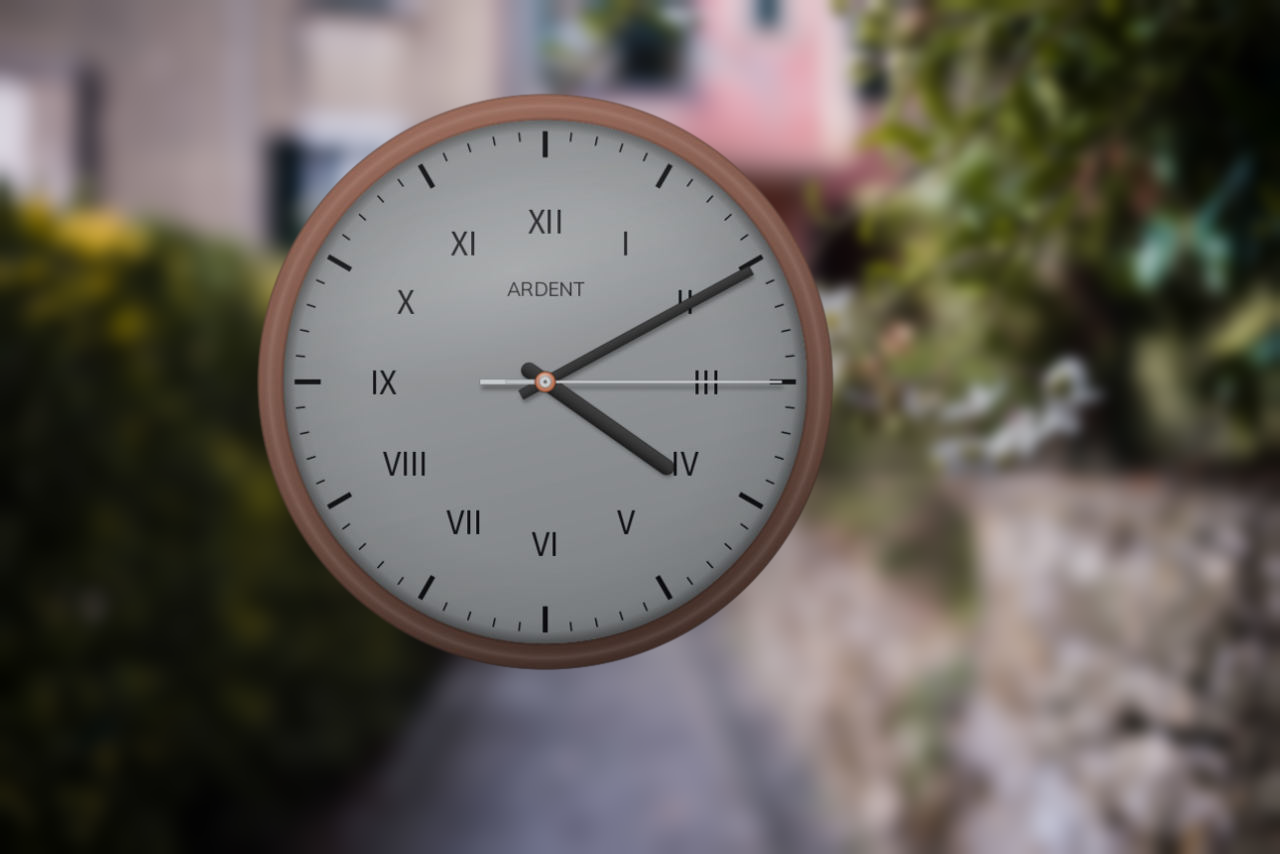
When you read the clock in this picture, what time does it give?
4:10:15
